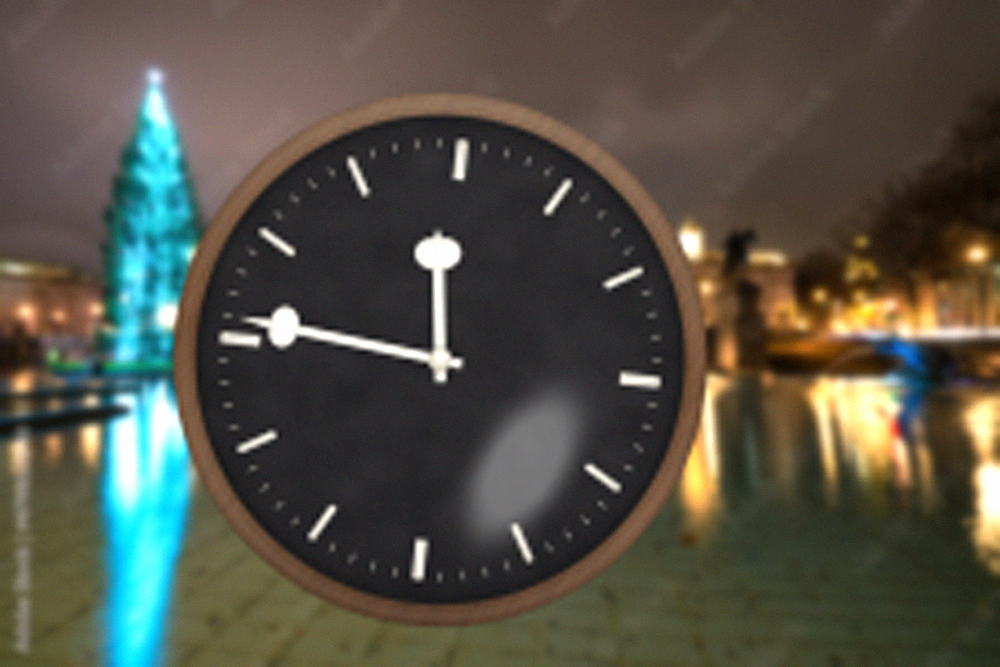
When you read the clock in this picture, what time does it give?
11:46
